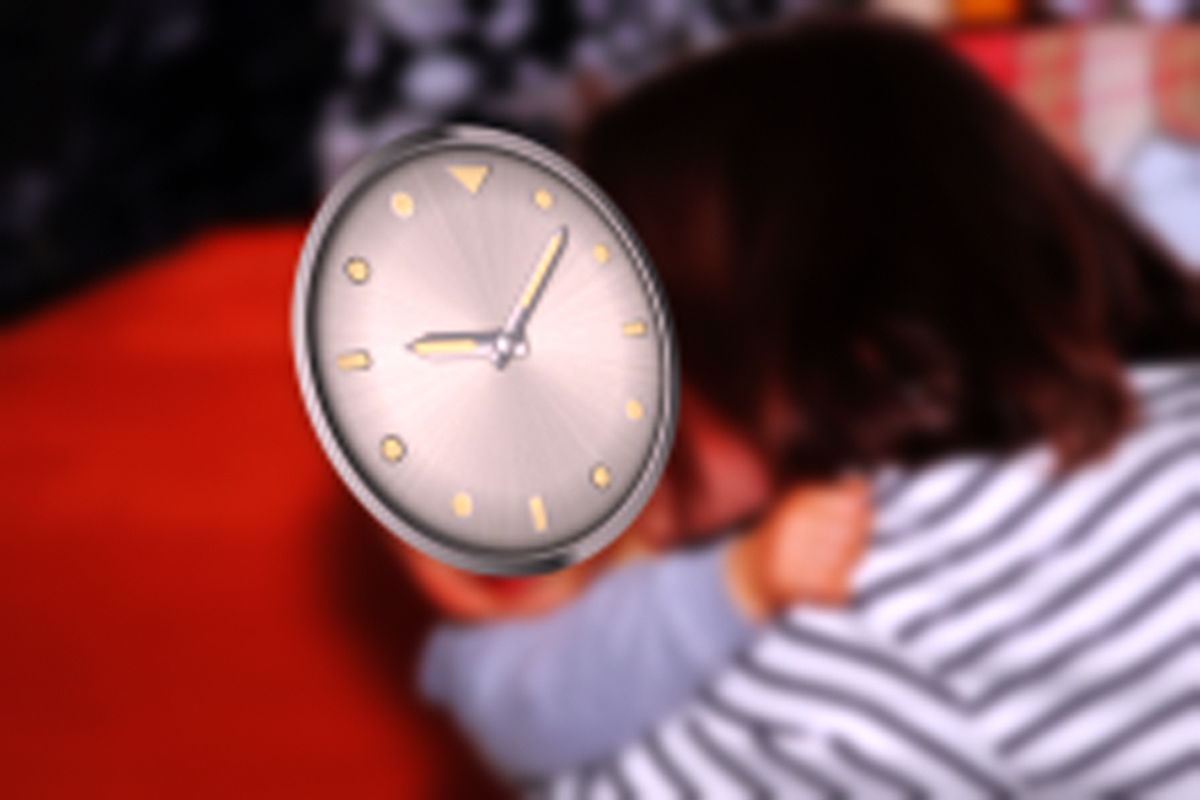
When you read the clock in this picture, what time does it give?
9:07
